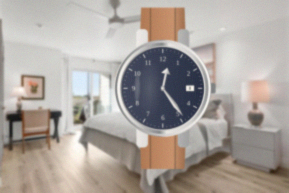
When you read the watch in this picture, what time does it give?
12:24
